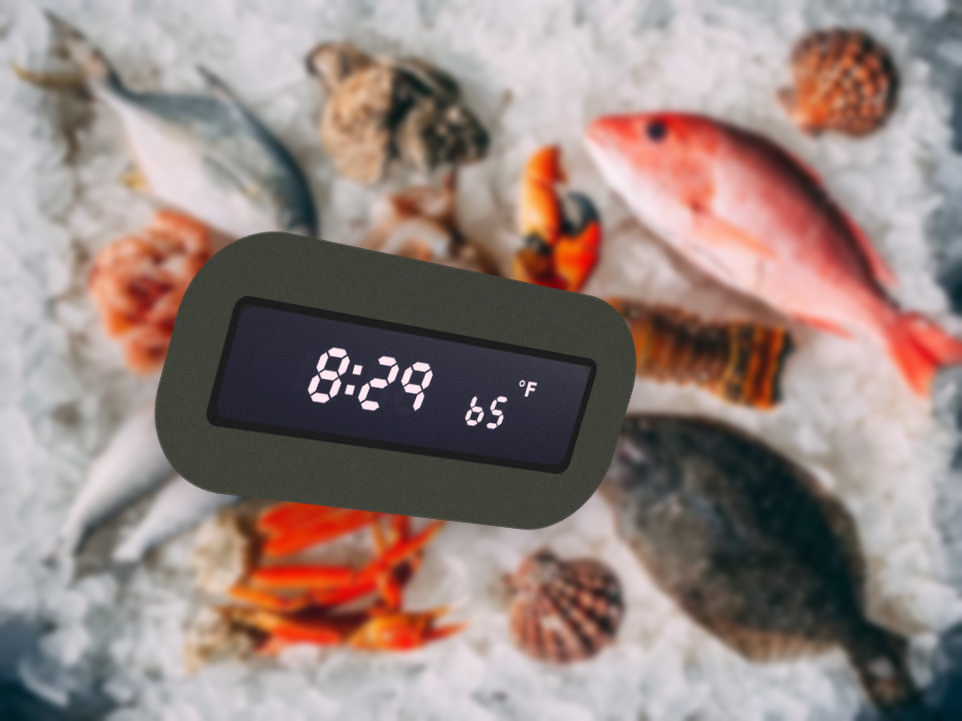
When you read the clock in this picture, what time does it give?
8:29
